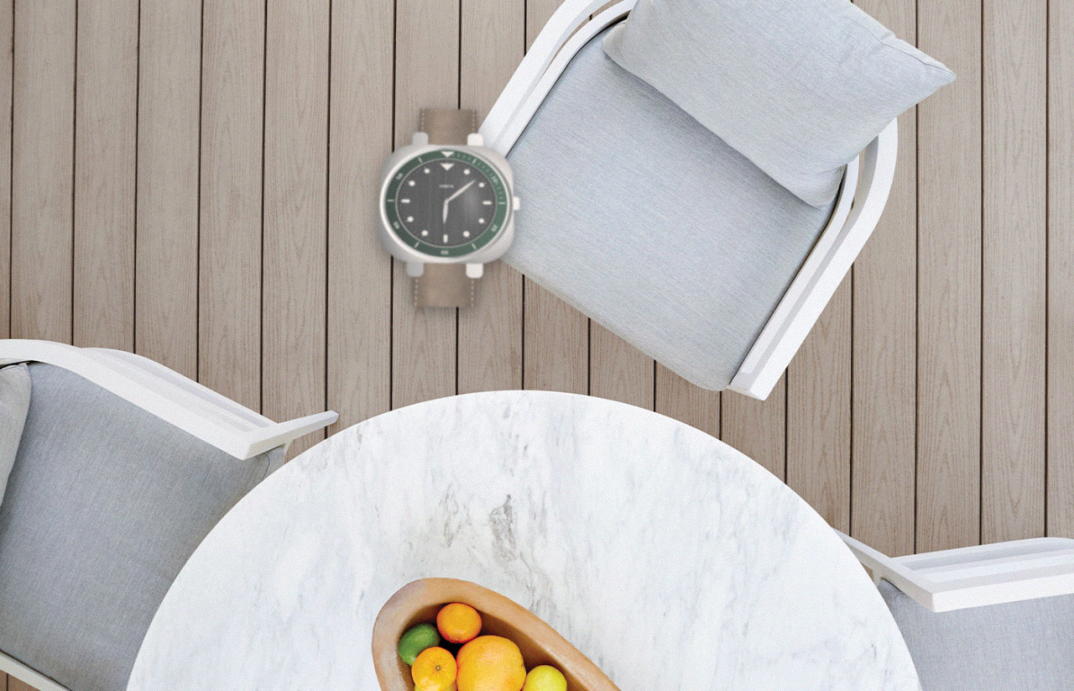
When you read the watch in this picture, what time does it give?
6:08
